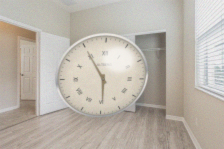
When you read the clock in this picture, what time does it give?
5:55
